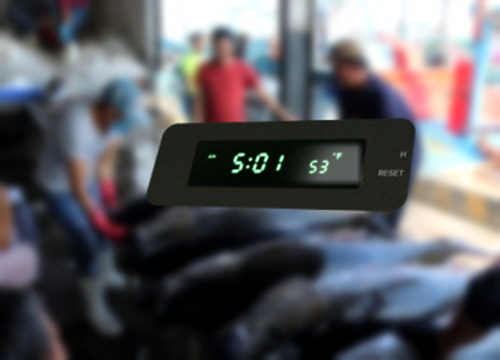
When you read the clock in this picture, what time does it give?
5:01
